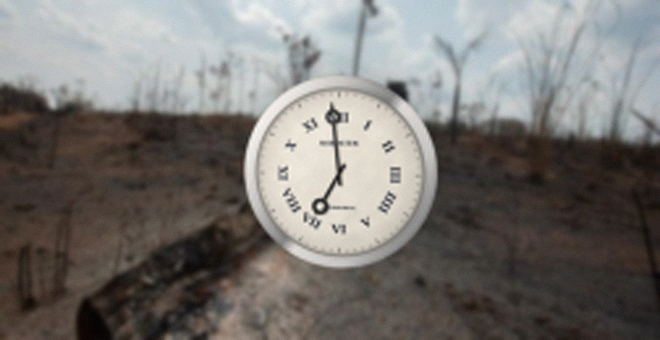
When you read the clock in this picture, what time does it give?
6:59
